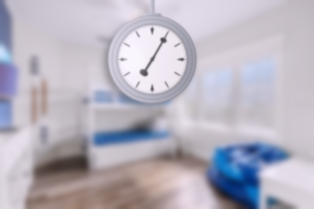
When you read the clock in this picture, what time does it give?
7:05
